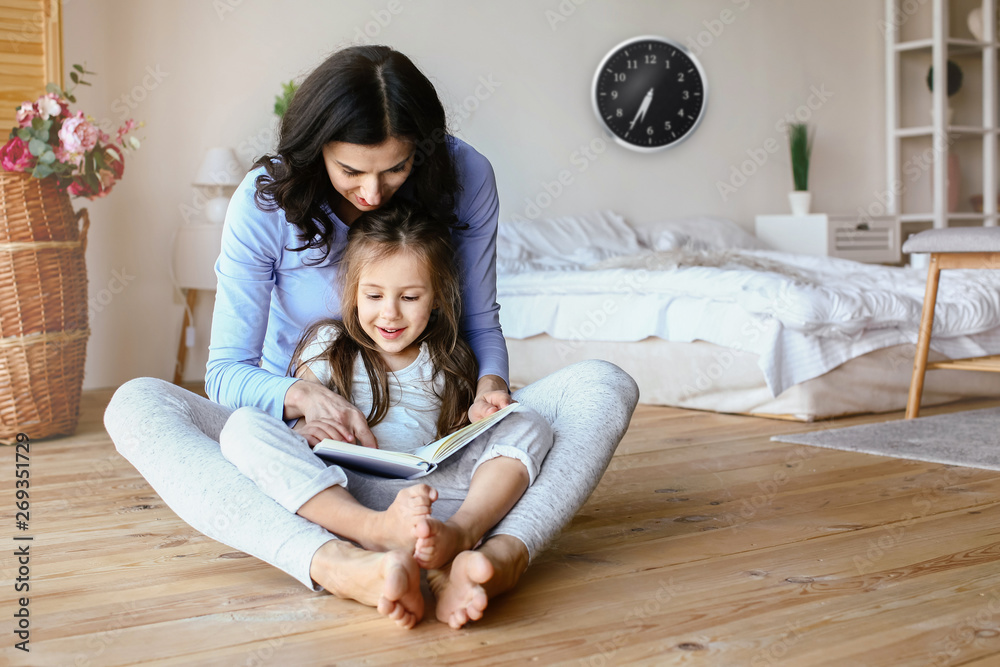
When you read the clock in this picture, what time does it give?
6:35
